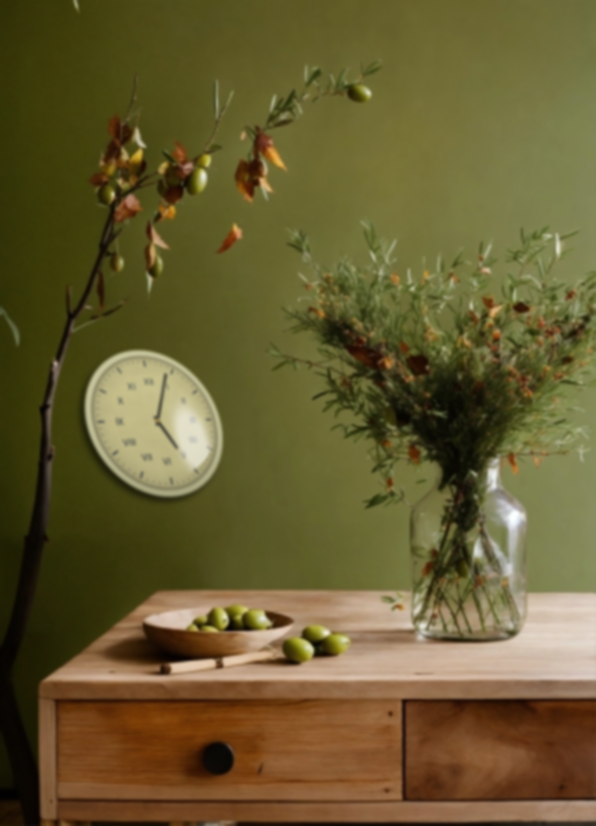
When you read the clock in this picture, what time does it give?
5:04
